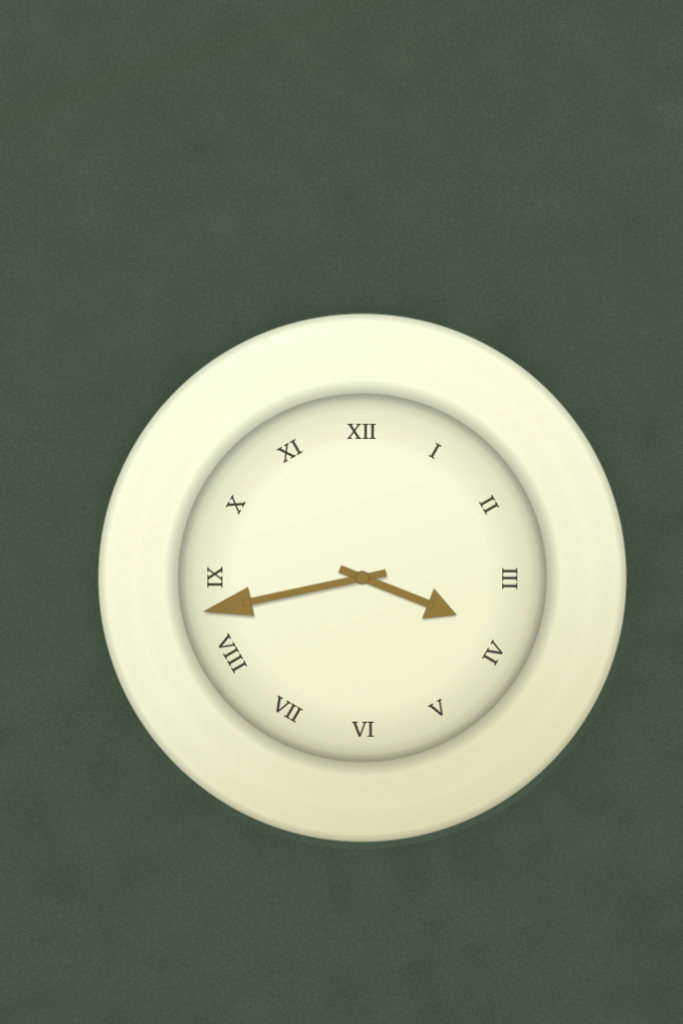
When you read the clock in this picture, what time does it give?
3:43
